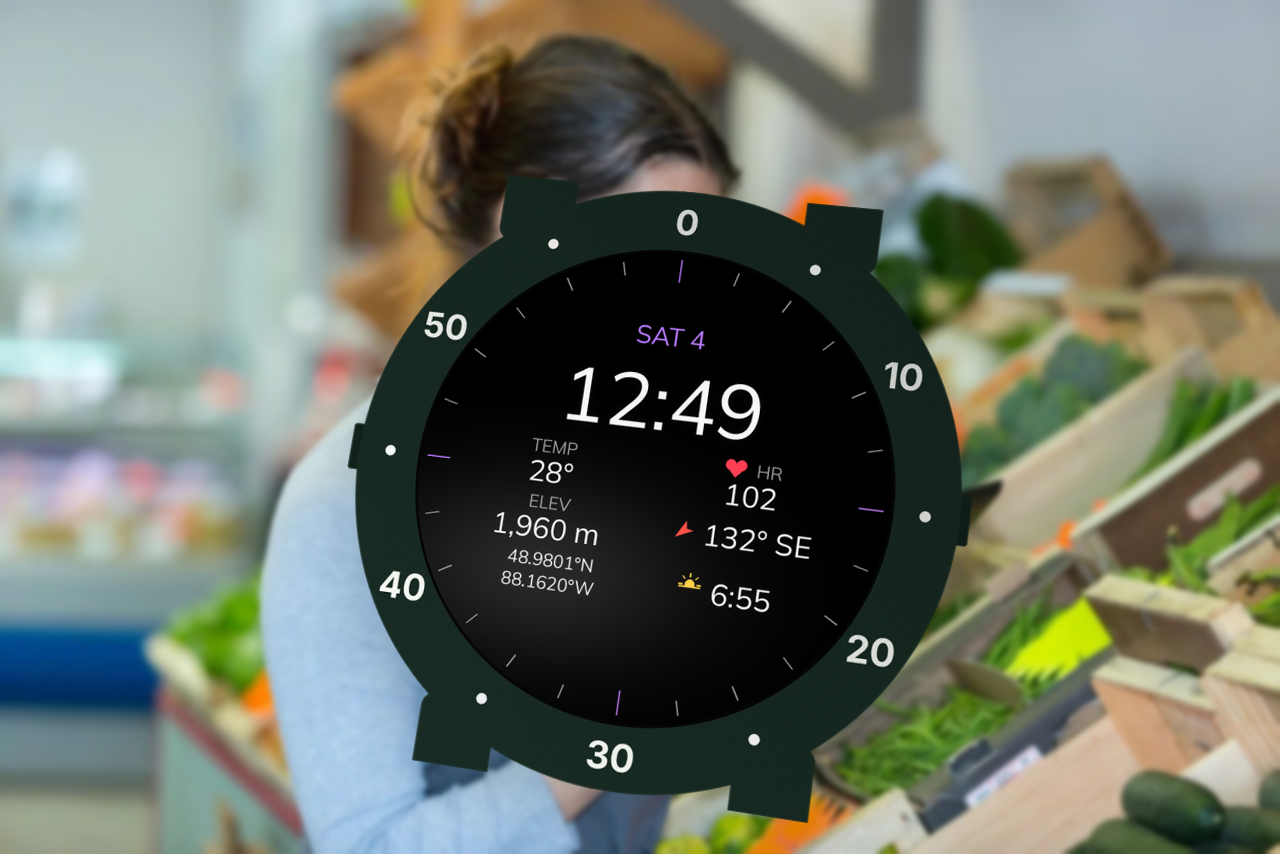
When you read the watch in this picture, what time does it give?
12:49
